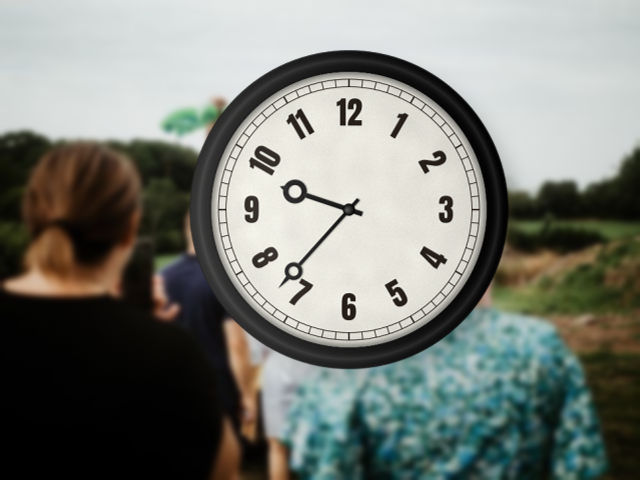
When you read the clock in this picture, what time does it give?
9:37
